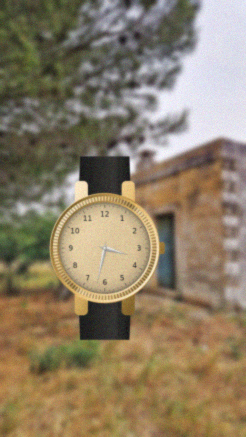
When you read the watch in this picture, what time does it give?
3:32
